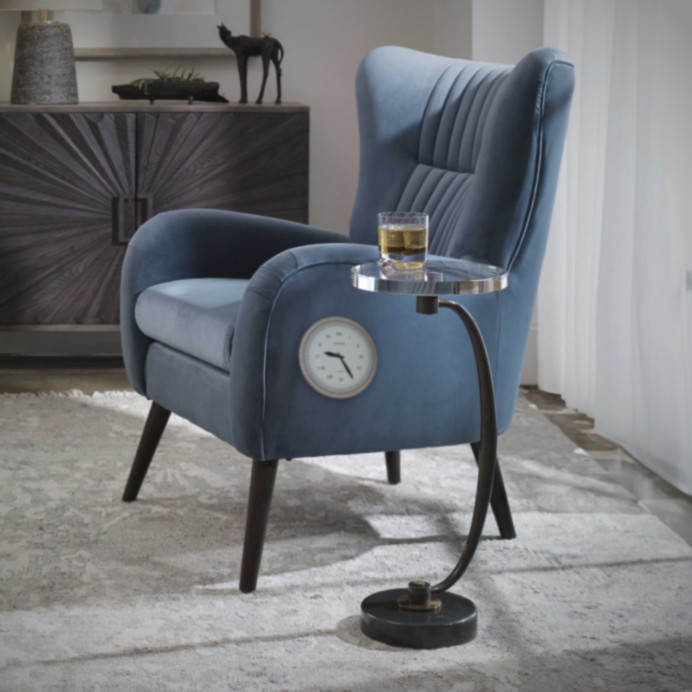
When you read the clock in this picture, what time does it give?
9:25
